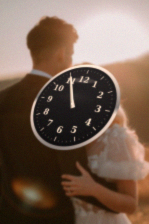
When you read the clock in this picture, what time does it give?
10:55
